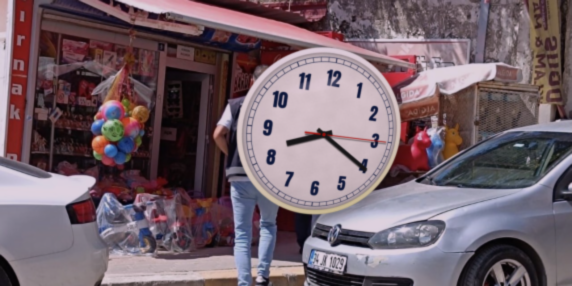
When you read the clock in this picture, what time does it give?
8:20:15
